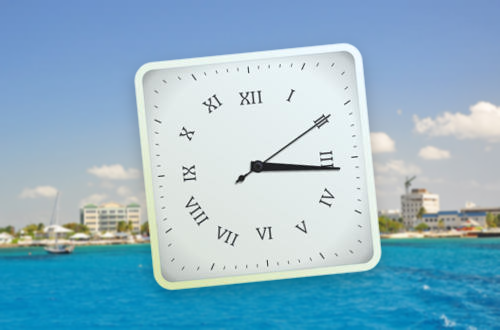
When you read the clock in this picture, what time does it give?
3:16:10
